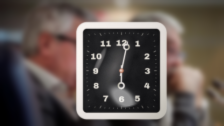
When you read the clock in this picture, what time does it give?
6:02
